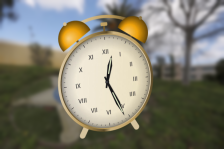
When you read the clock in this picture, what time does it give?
12:26
